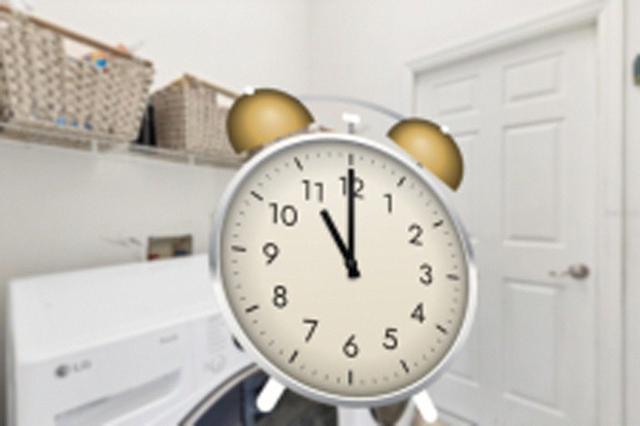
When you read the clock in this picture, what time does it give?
11:00
